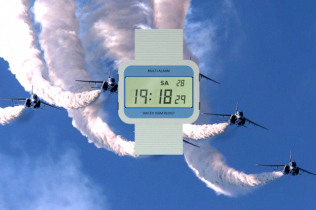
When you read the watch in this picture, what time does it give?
19:18:29
